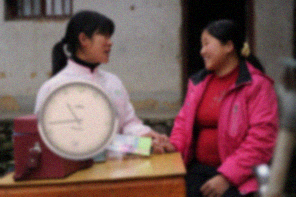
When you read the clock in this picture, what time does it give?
10:43
